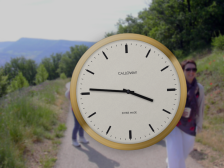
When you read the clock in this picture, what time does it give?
3:46
